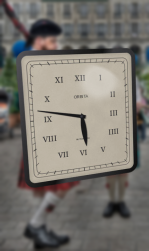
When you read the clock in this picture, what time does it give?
5:47
